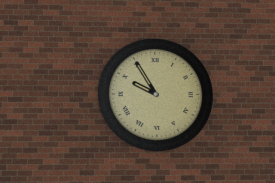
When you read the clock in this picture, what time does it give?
9:55
